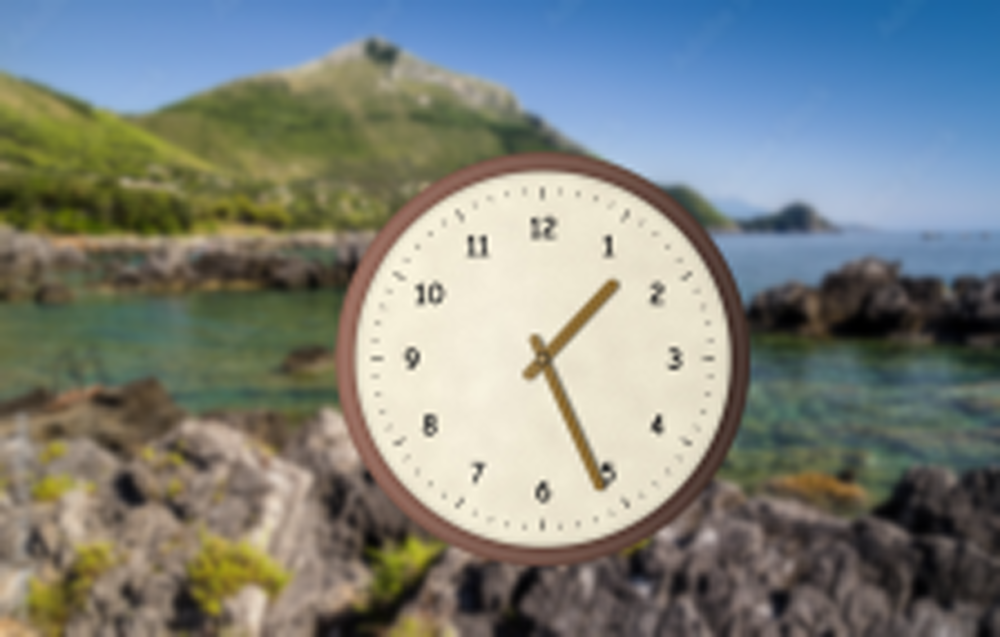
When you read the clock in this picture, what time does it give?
1:26
